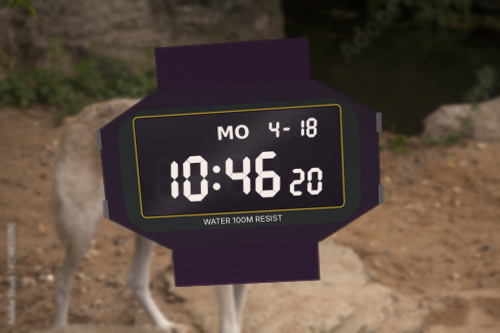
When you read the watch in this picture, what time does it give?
10:46:20
